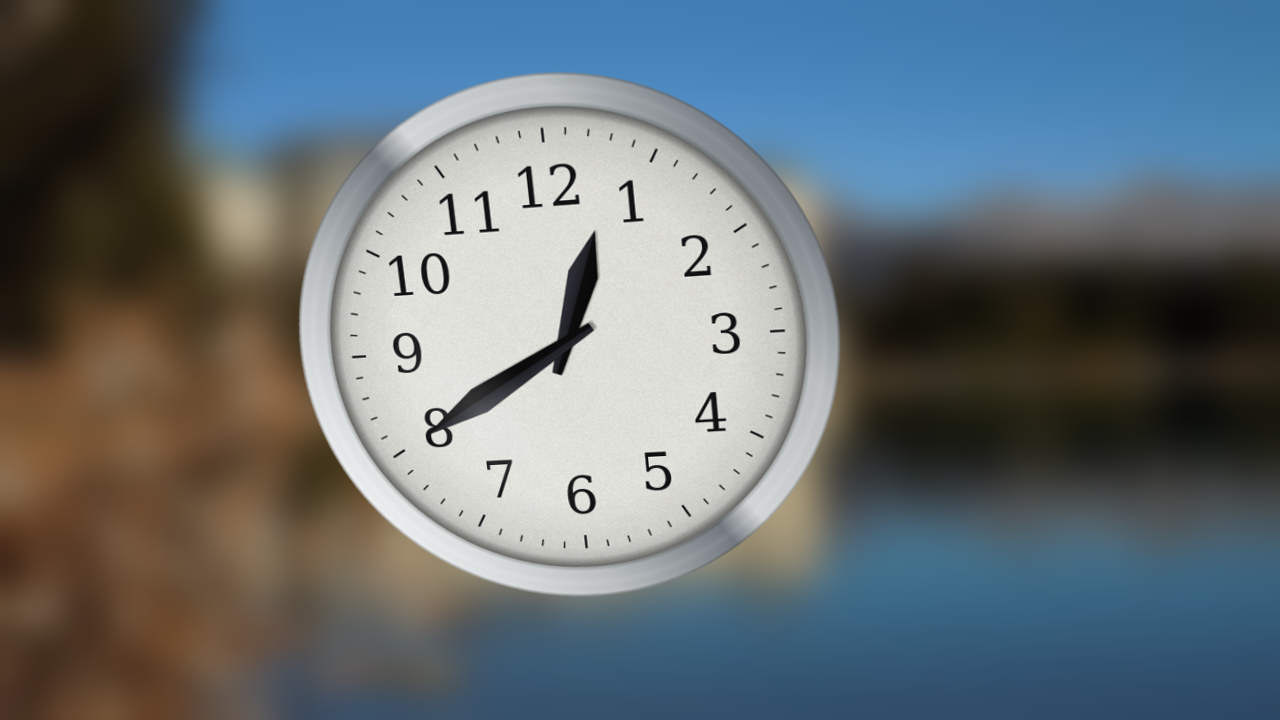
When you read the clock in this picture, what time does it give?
12:40
